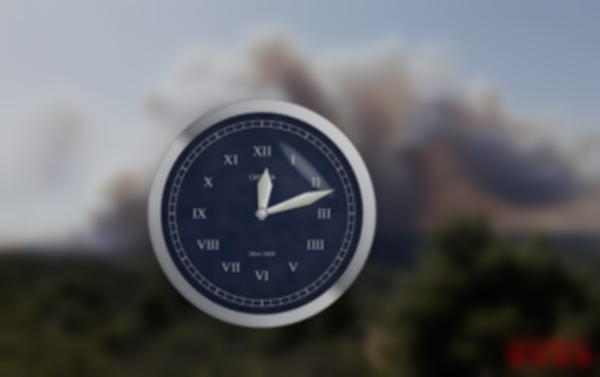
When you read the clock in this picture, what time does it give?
12:12
